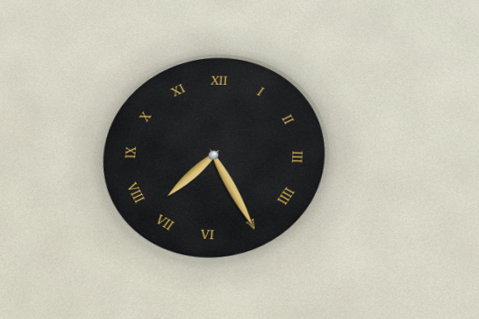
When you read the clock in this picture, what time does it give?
7:25
